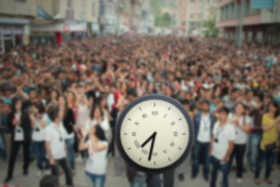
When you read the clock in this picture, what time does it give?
7:32
